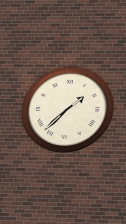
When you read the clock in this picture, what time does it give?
1:37
